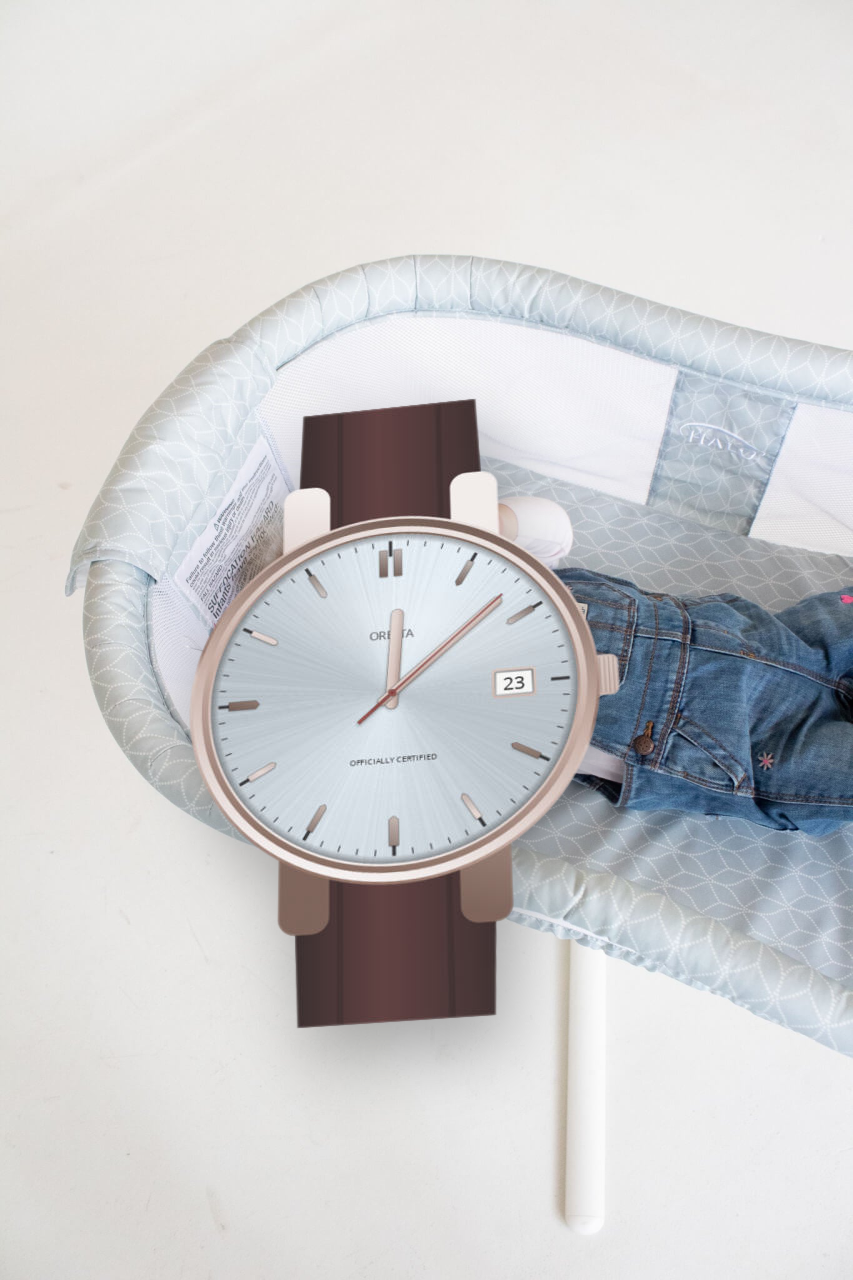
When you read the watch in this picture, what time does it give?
12:08:08
